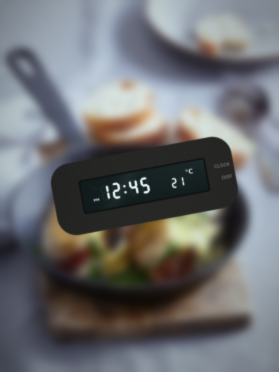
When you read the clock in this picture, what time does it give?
12:45
